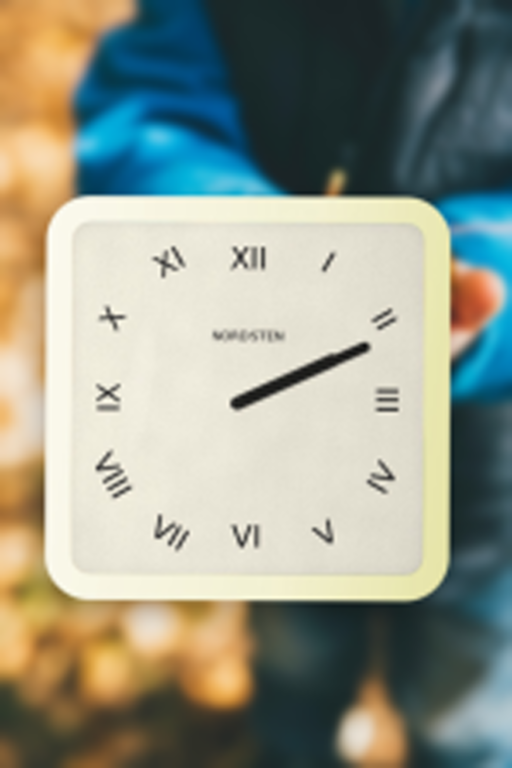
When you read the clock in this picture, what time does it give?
2:11
